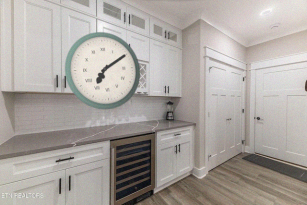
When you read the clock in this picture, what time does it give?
7:10
